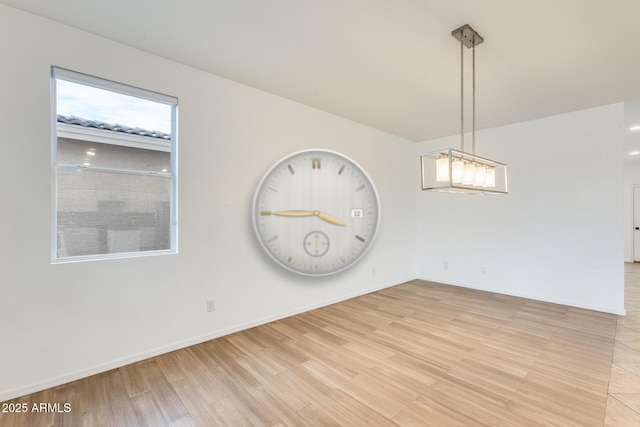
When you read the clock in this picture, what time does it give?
3:45
